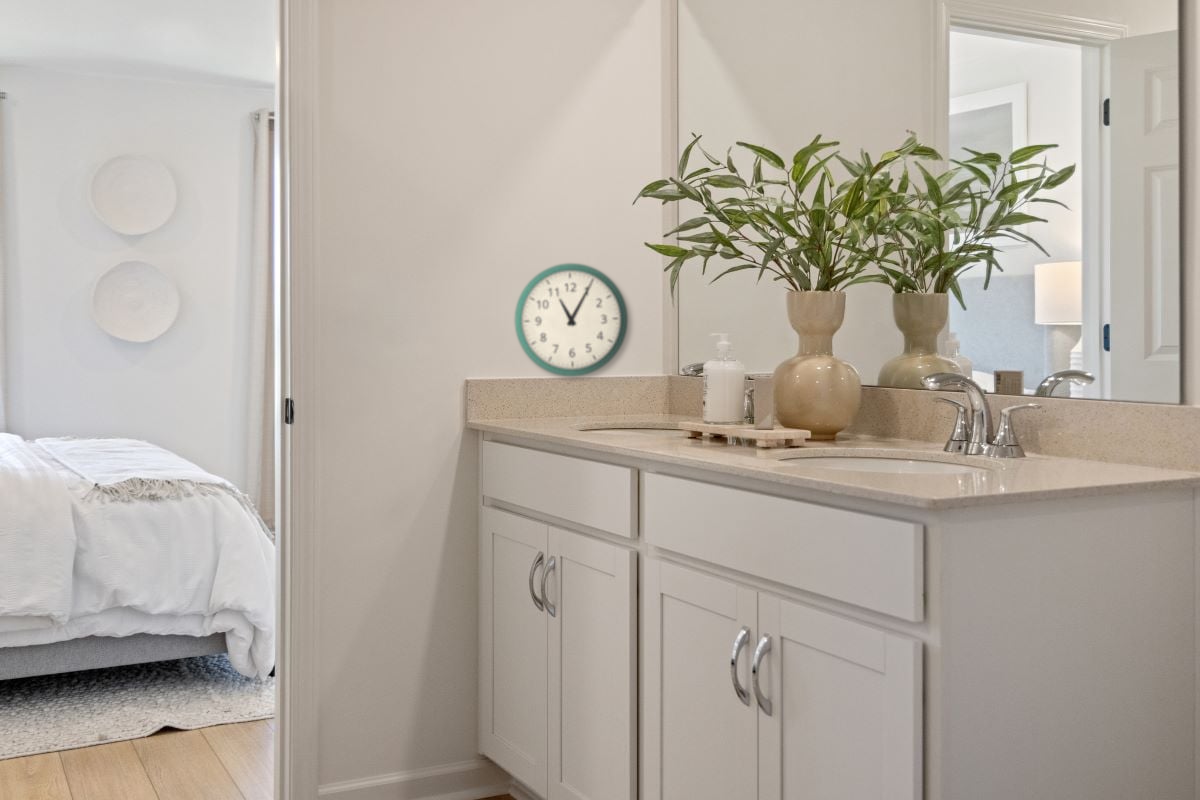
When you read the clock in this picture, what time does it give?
11:05
